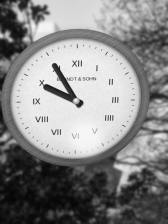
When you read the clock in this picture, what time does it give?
9:55
